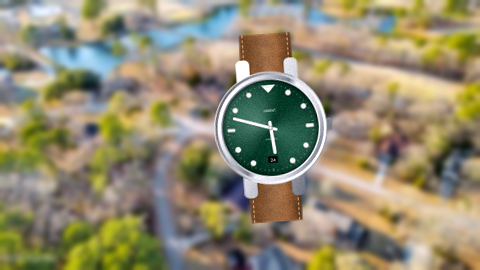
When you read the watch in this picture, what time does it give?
5:48
